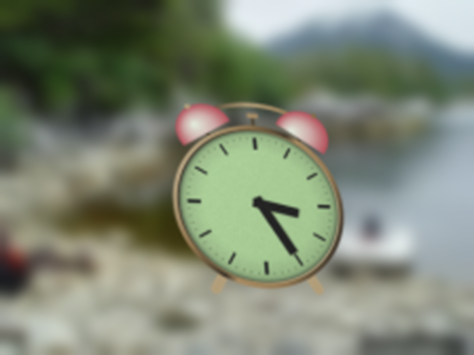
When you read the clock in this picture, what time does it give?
3:25
